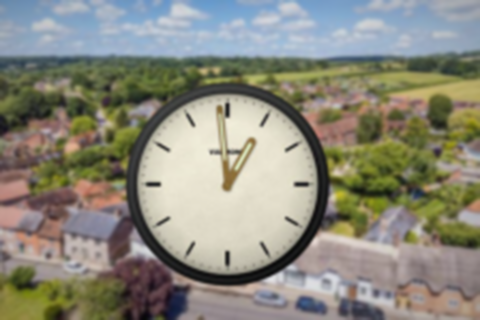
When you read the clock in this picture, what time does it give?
12:59
